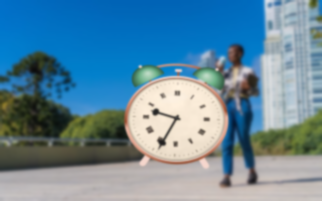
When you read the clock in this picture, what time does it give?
9:34
